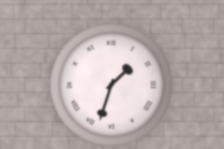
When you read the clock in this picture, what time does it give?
1:33
